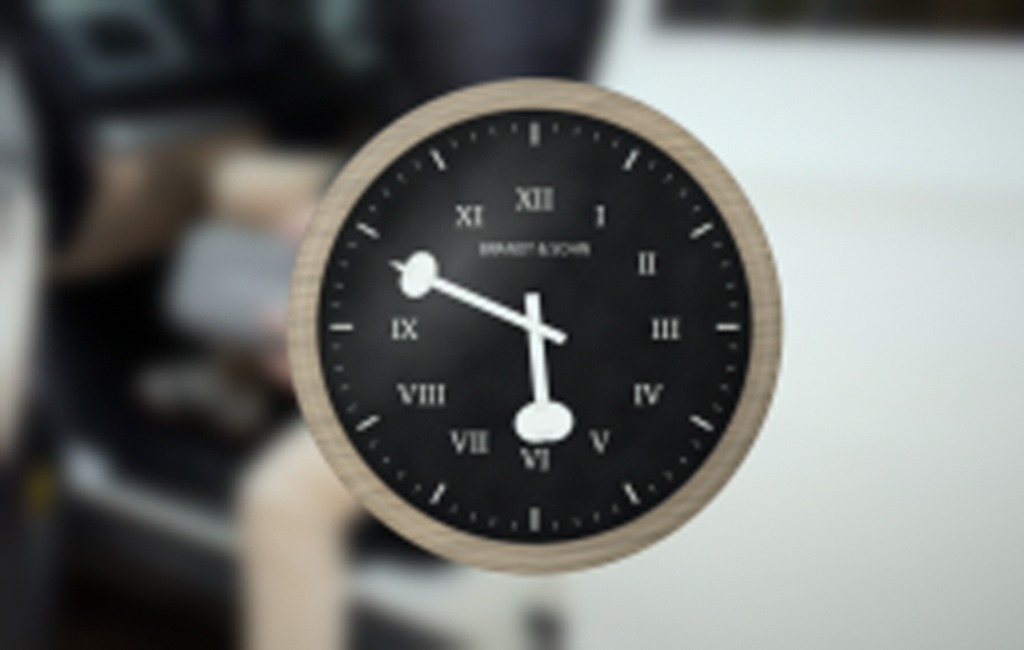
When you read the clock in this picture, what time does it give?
5:49
